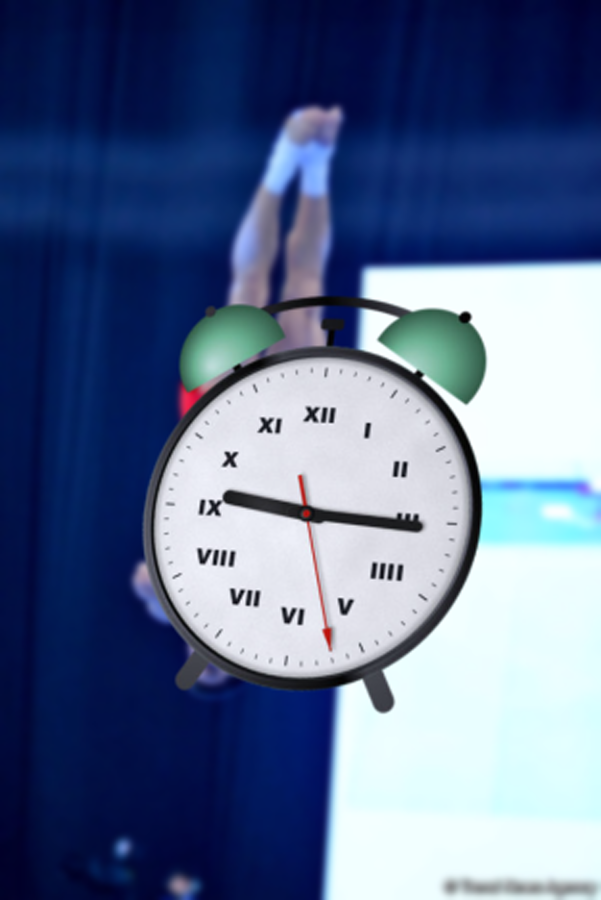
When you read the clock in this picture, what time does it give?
9:15:27
